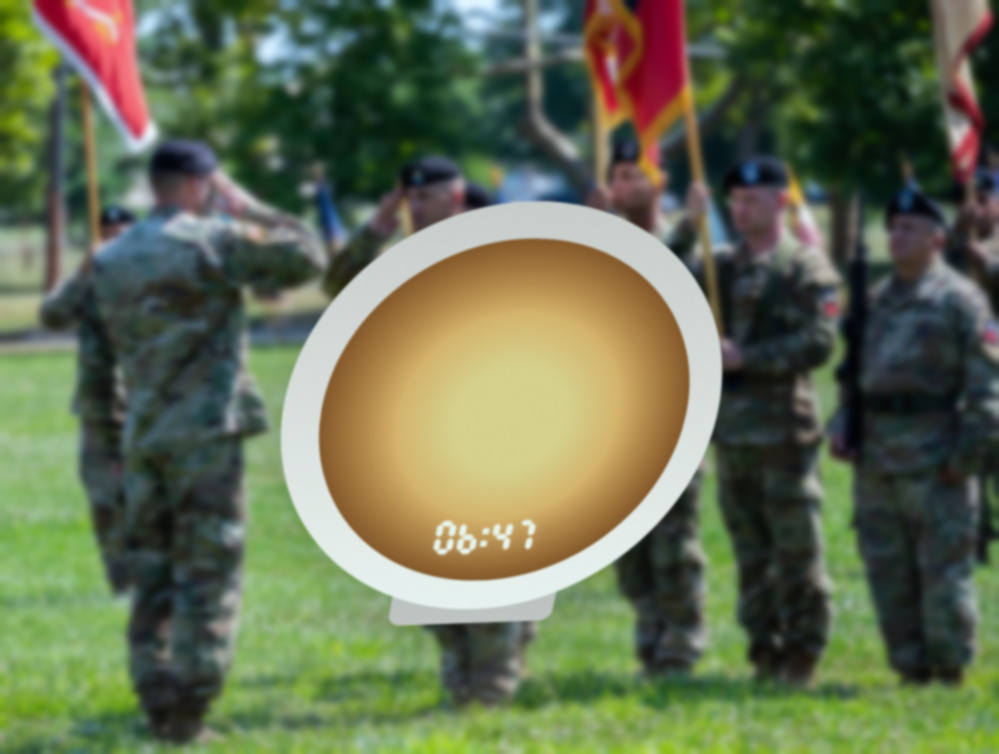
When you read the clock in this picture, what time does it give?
6:47
